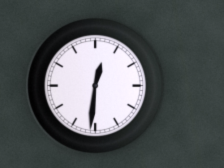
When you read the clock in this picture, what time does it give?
12:31
